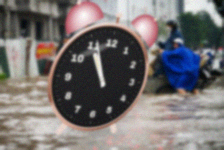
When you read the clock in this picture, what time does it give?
10:56
